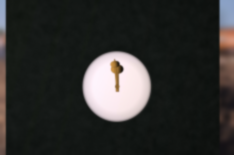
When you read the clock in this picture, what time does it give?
11:59
